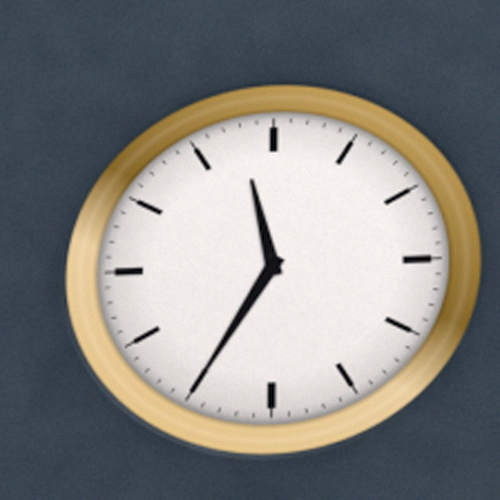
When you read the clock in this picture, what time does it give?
11:35
